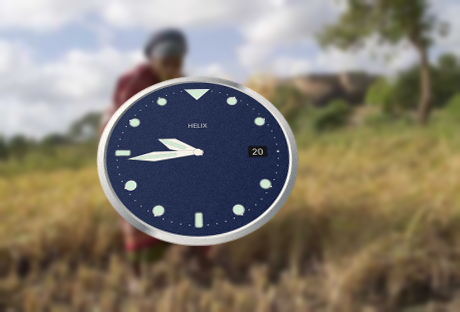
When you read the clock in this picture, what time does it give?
9:44
